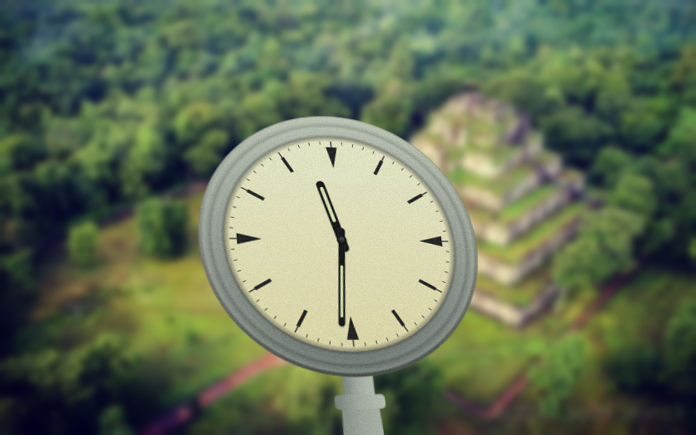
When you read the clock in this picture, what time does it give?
11:31
